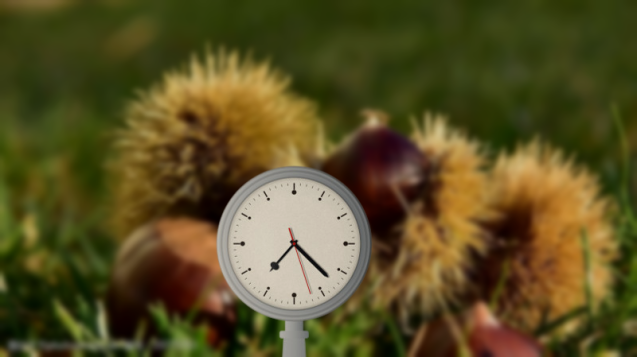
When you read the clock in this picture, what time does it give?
7:22:27
